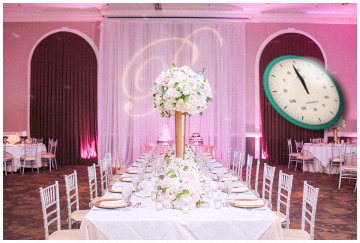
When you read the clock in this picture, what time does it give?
11:59
